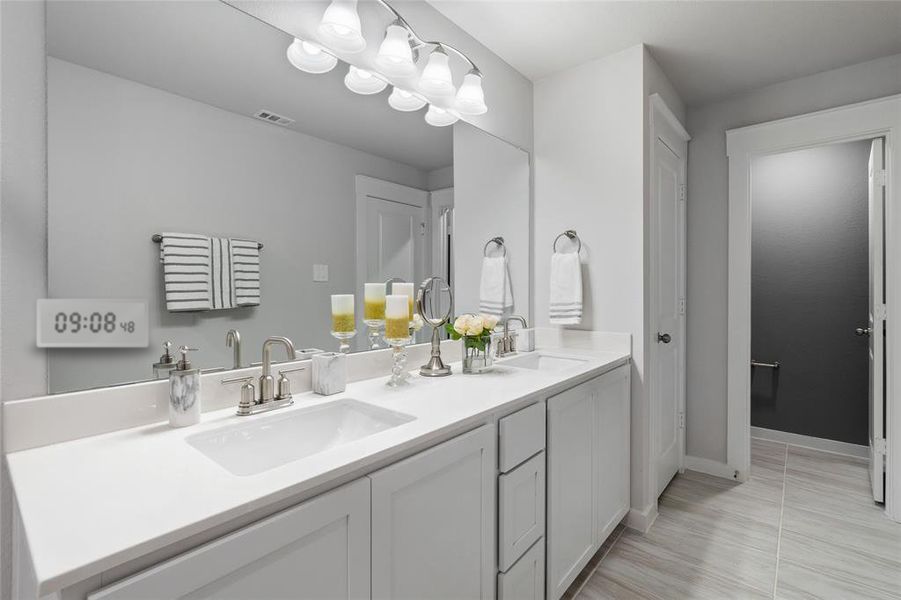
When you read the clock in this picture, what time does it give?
9:08:48
